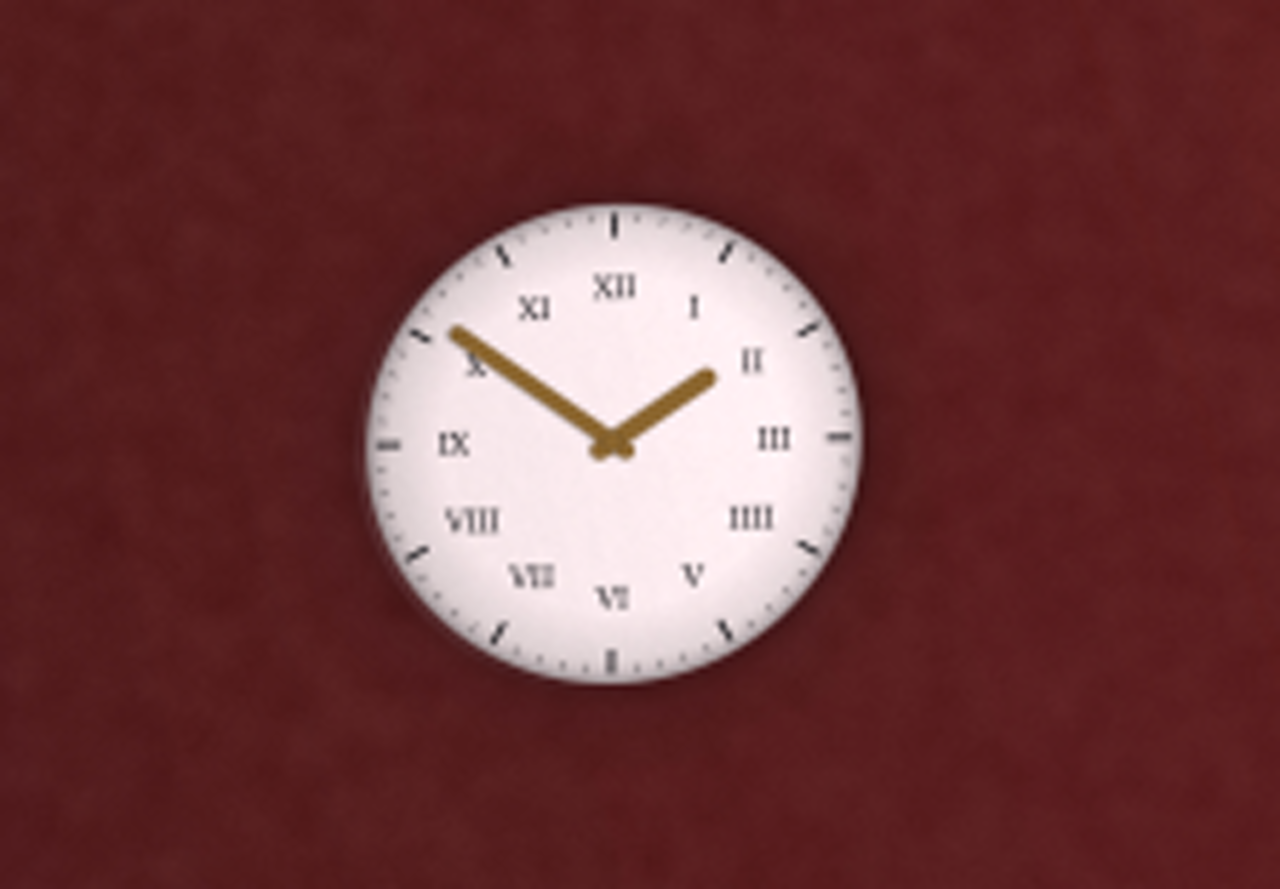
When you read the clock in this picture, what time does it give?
1:51
